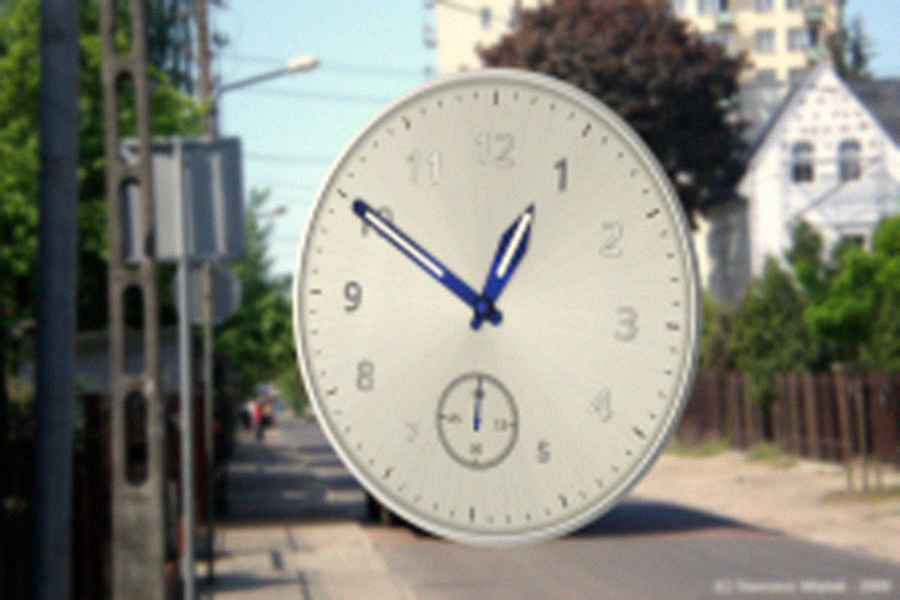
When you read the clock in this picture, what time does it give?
12:50
